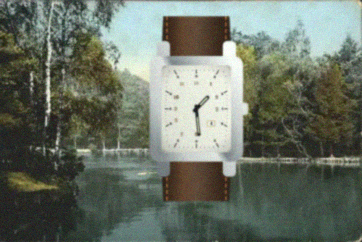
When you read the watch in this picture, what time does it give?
1:29
